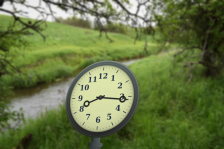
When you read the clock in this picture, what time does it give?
8:16
